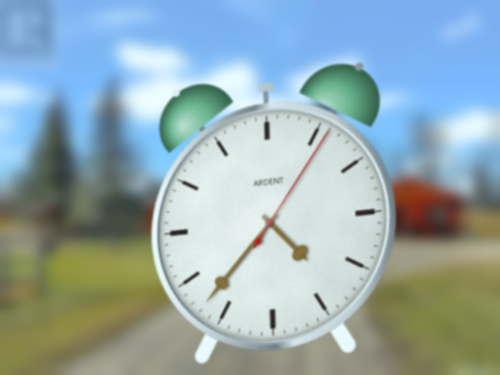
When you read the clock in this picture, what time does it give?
4:37:06
